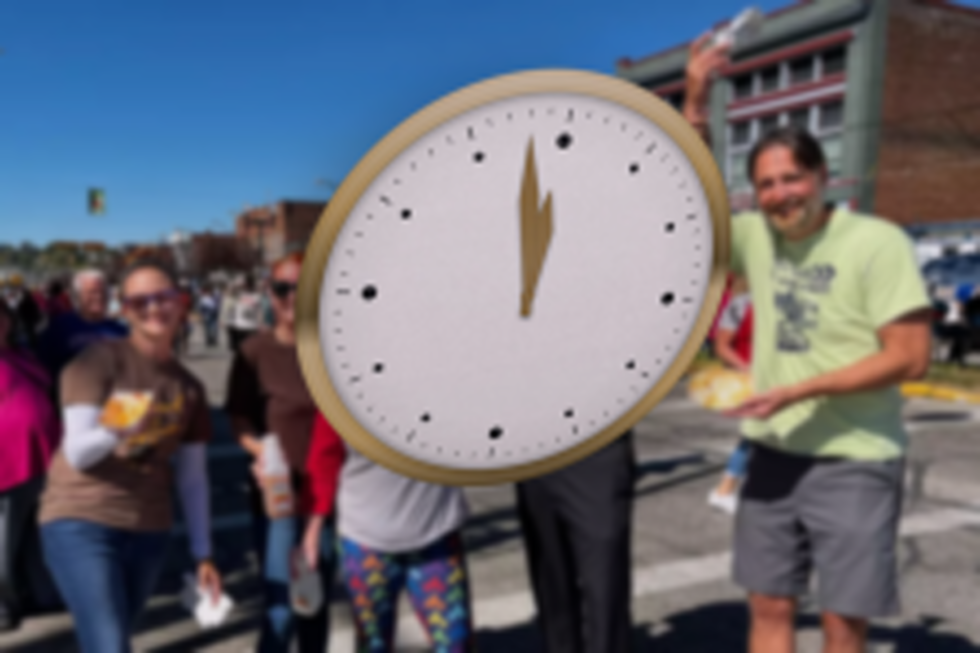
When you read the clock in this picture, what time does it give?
11:58
